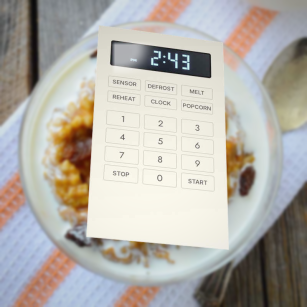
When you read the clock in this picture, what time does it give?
2:43
